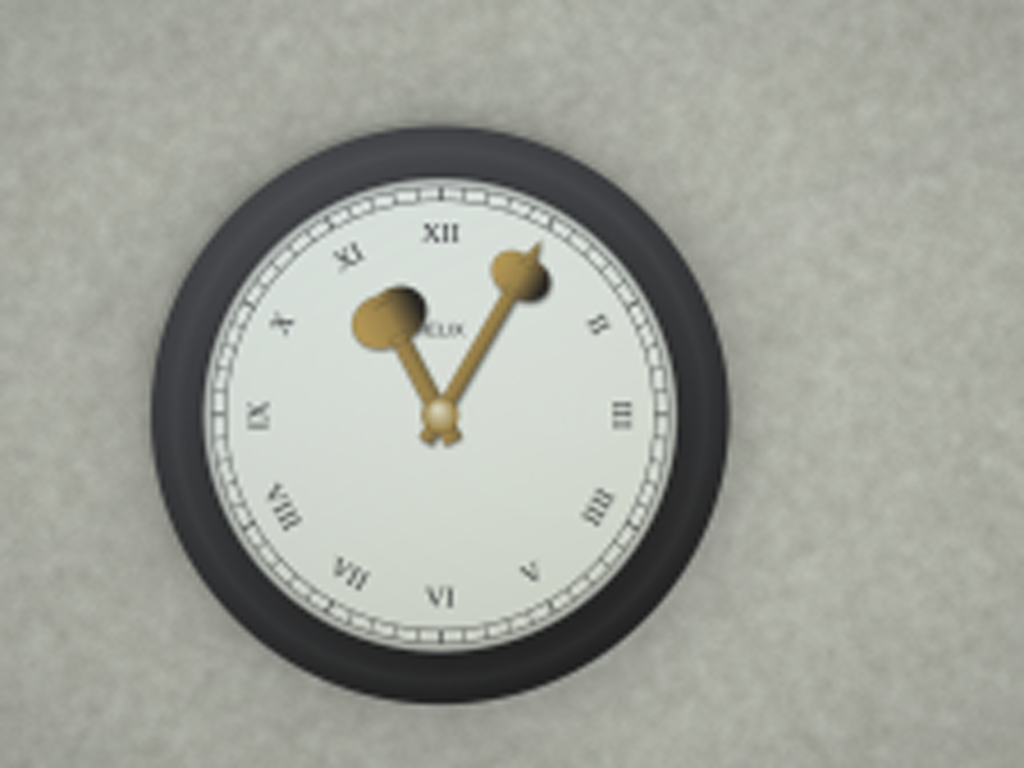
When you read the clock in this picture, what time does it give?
11:05
